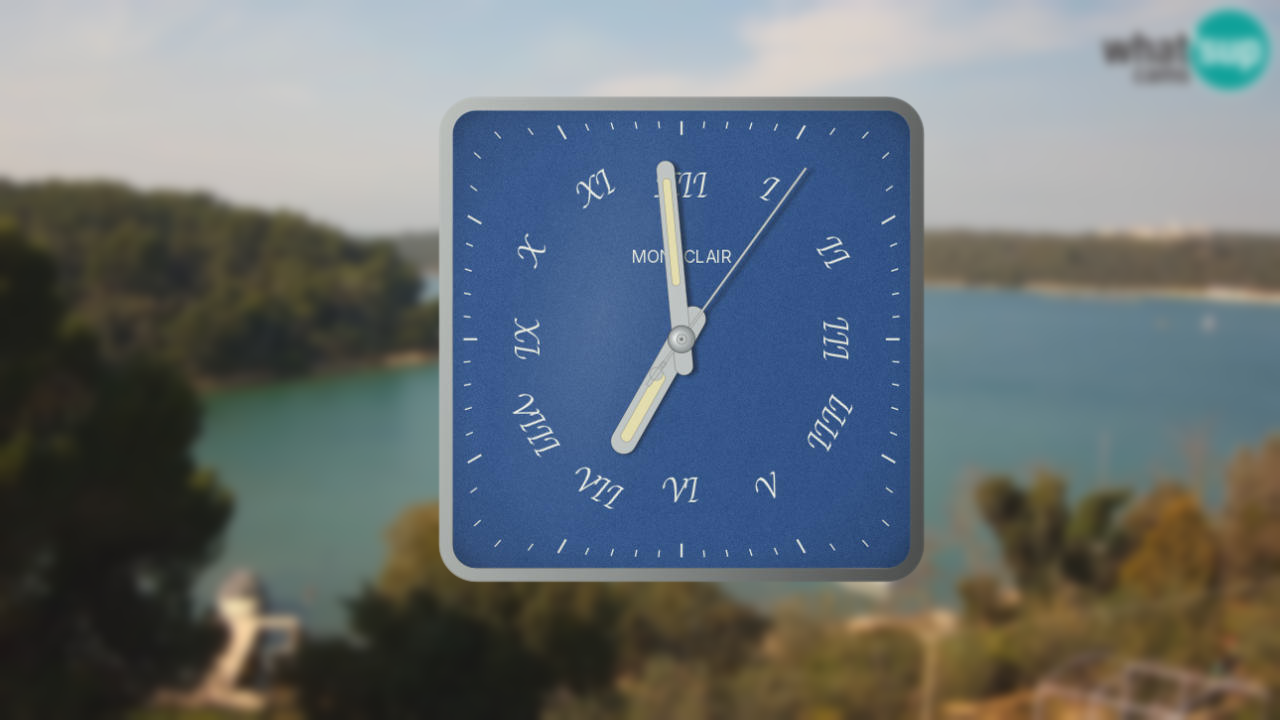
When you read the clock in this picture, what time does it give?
6:59:06
